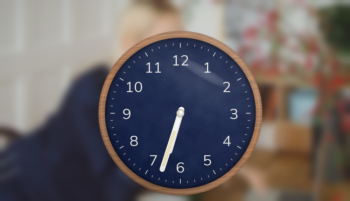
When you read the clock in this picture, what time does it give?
6:33
